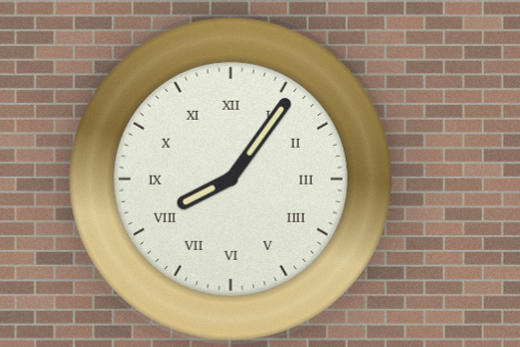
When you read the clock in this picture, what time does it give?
8:06
